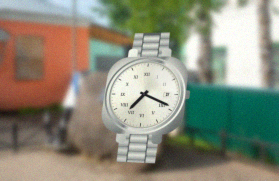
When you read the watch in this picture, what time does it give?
7:19
